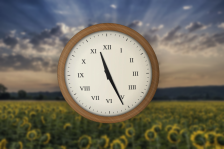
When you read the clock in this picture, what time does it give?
11:26
